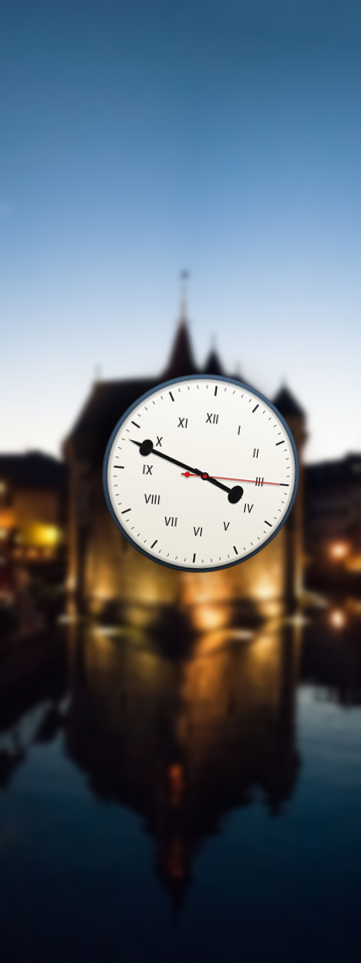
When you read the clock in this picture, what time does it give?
3:48:15
